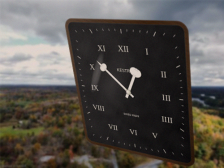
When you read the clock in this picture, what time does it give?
12:52
